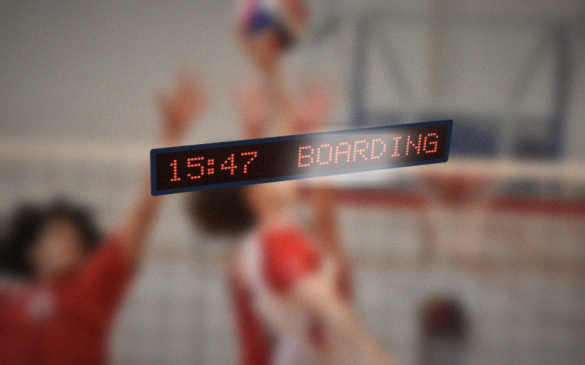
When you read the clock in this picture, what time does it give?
15:47
